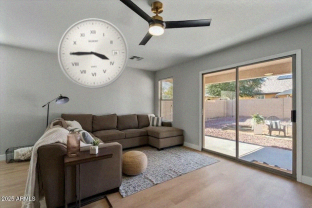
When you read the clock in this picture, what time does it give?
3:45
